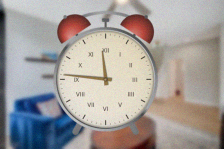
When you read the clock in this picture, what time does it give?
11:46
